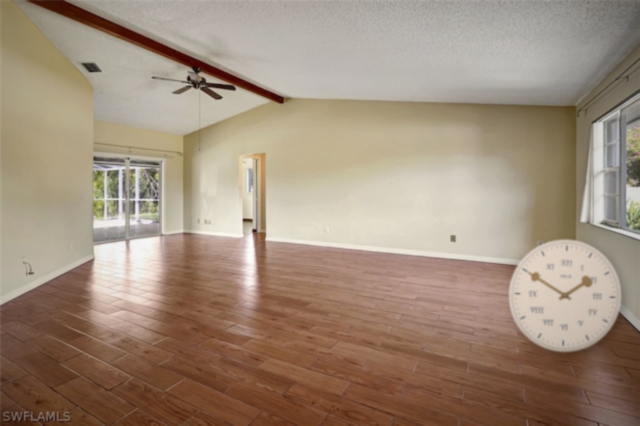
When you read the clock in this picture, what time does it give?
1:50
